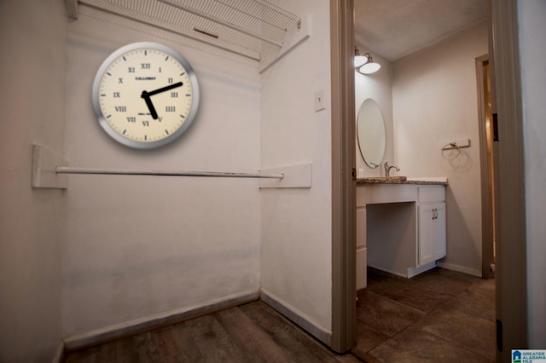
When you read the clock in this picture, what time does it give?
5:12
